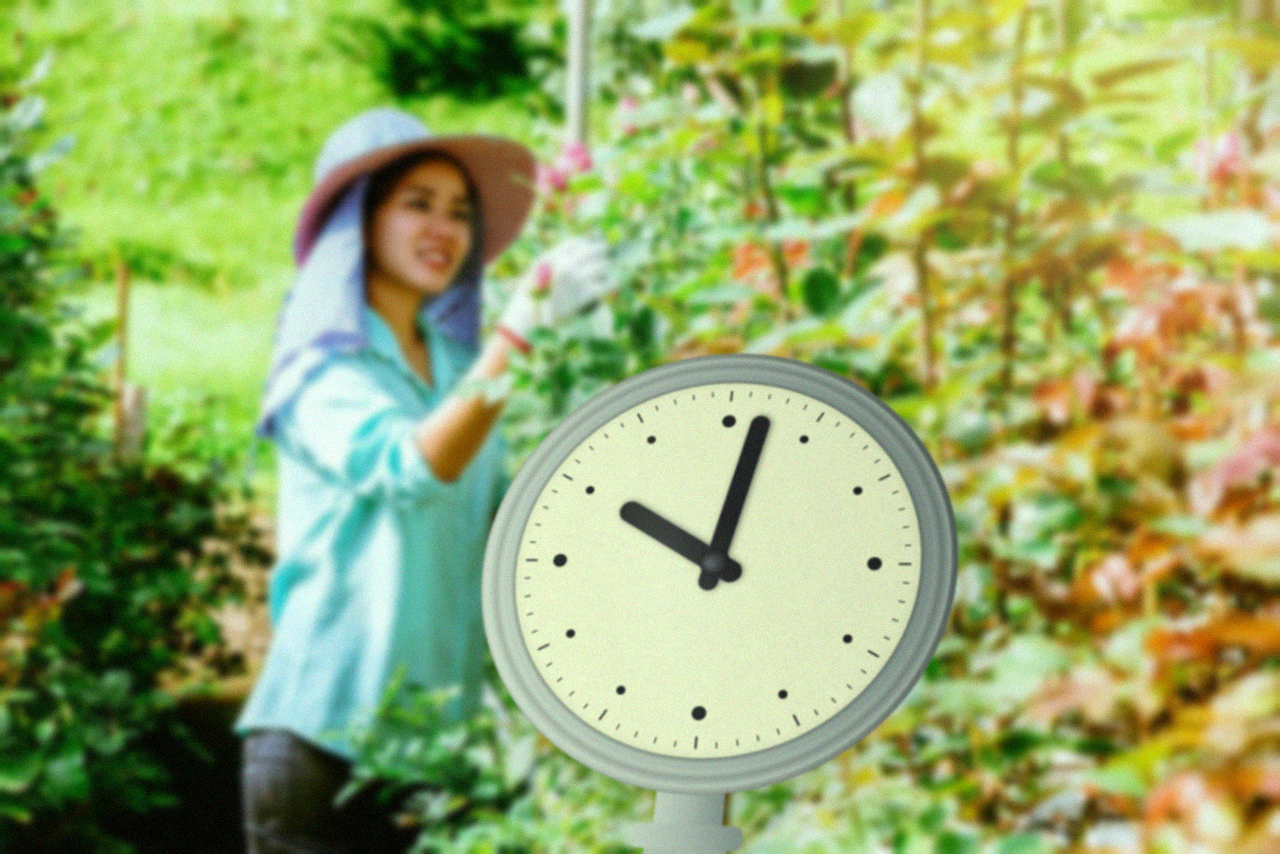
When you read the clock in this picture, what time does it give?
10:02
